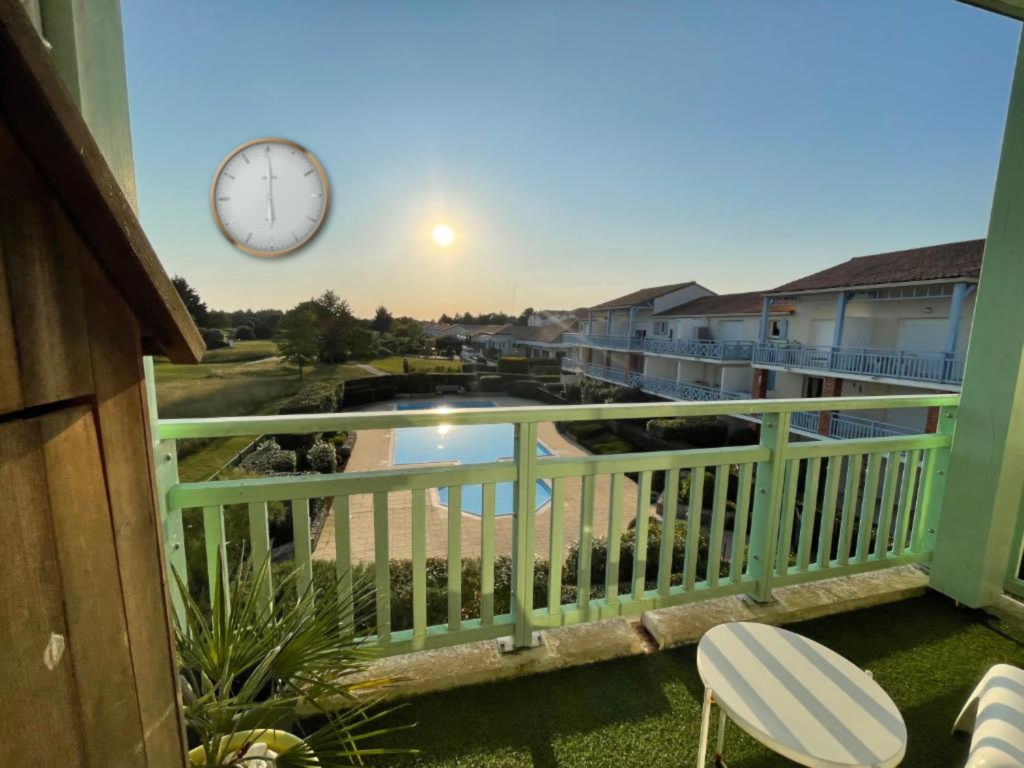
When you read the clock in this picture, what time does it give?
6:00
